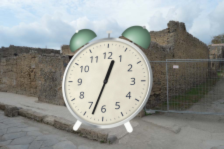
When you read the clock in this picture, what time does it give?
12:33
